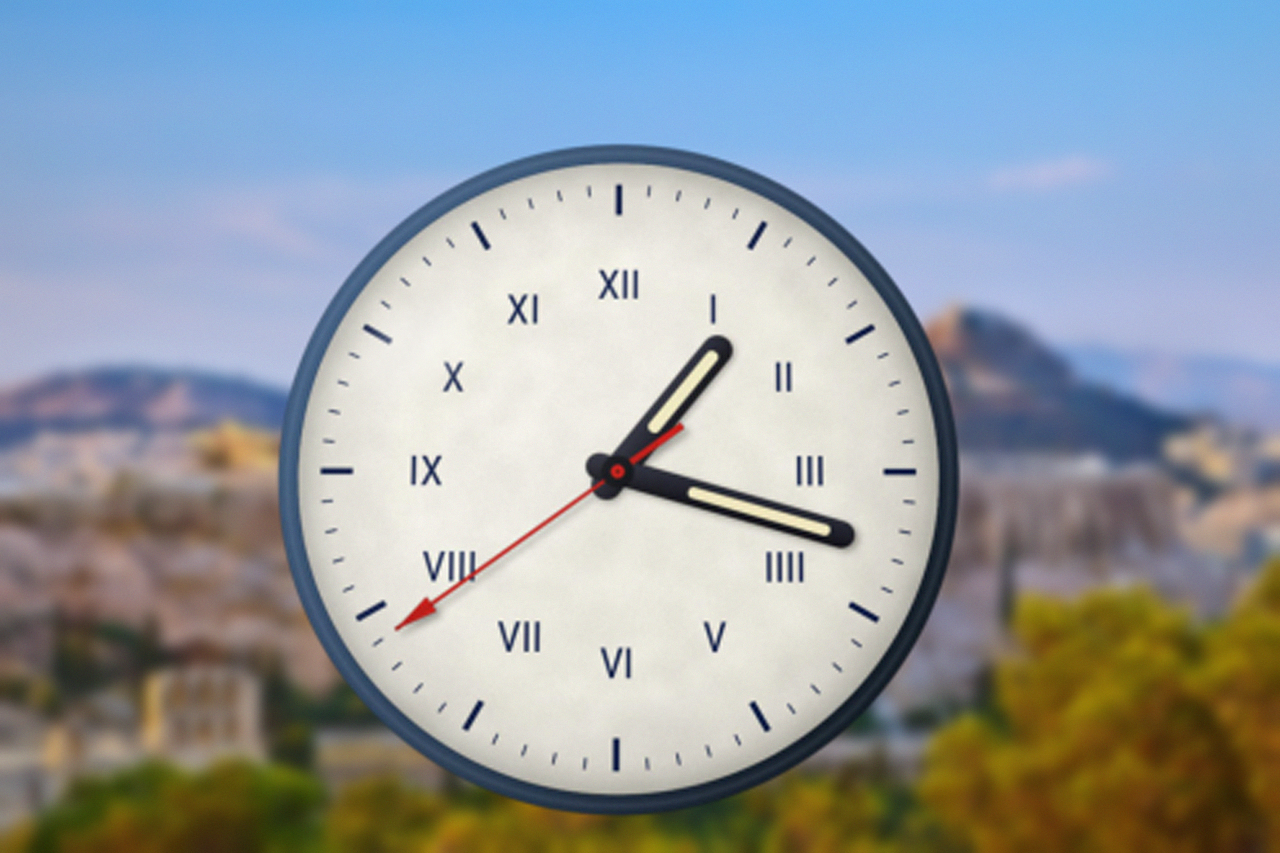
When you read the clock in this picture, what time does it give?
1:17:39
